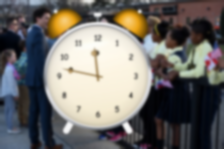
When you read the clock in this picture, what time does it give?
11:47
